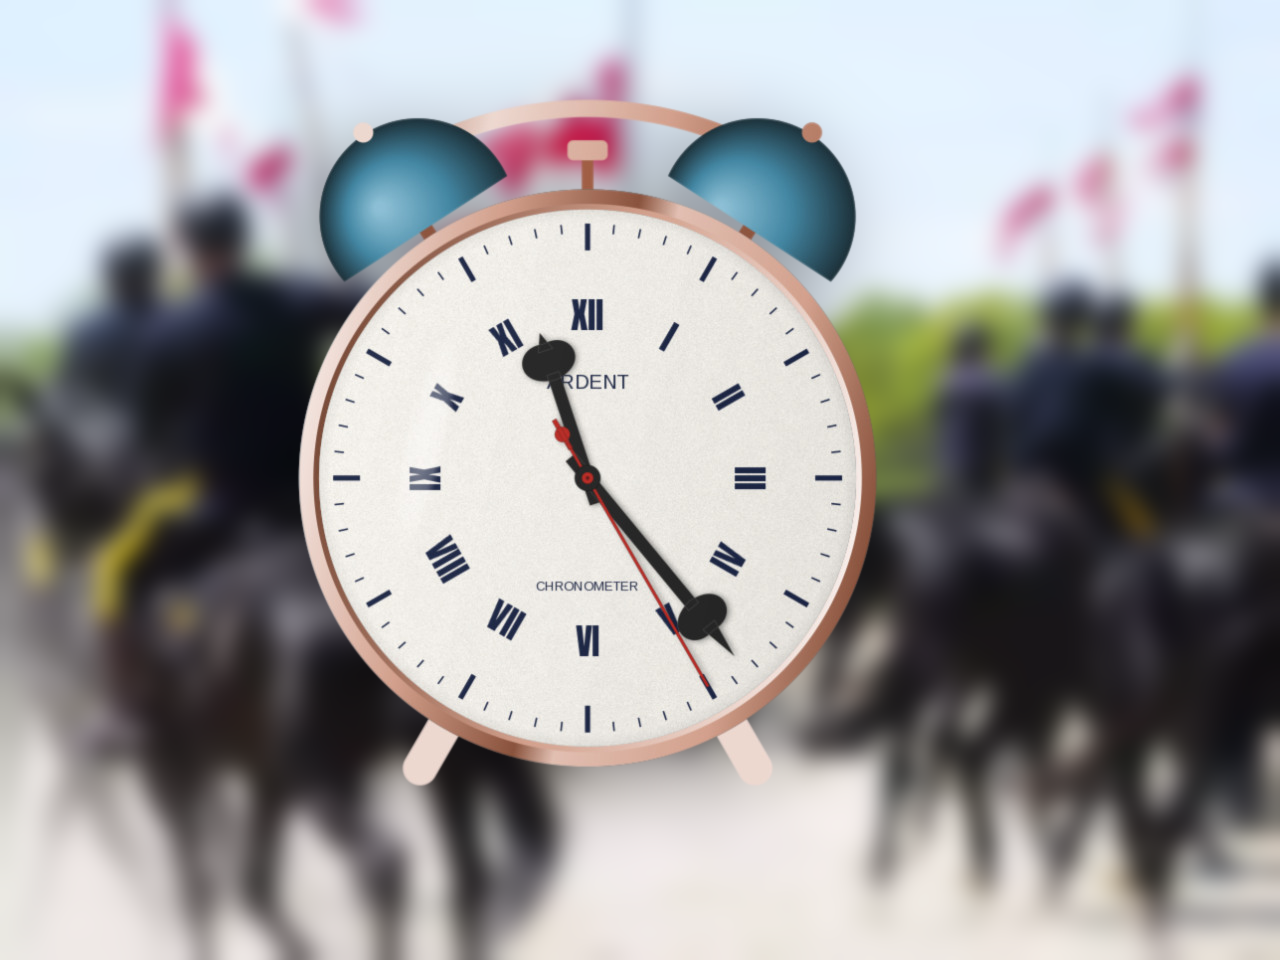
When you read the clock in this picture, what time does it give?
11:23:25
